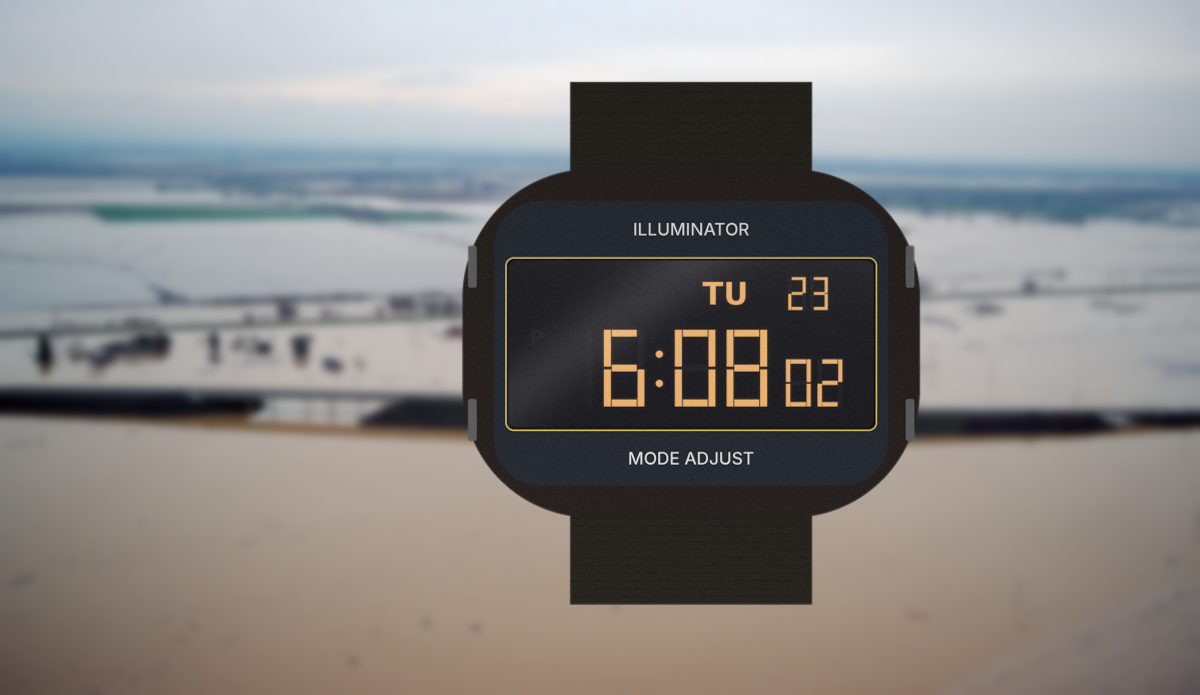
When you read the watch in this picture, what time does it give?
6:08:02
